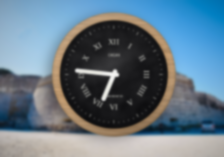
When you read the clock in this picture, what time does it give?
6:46
